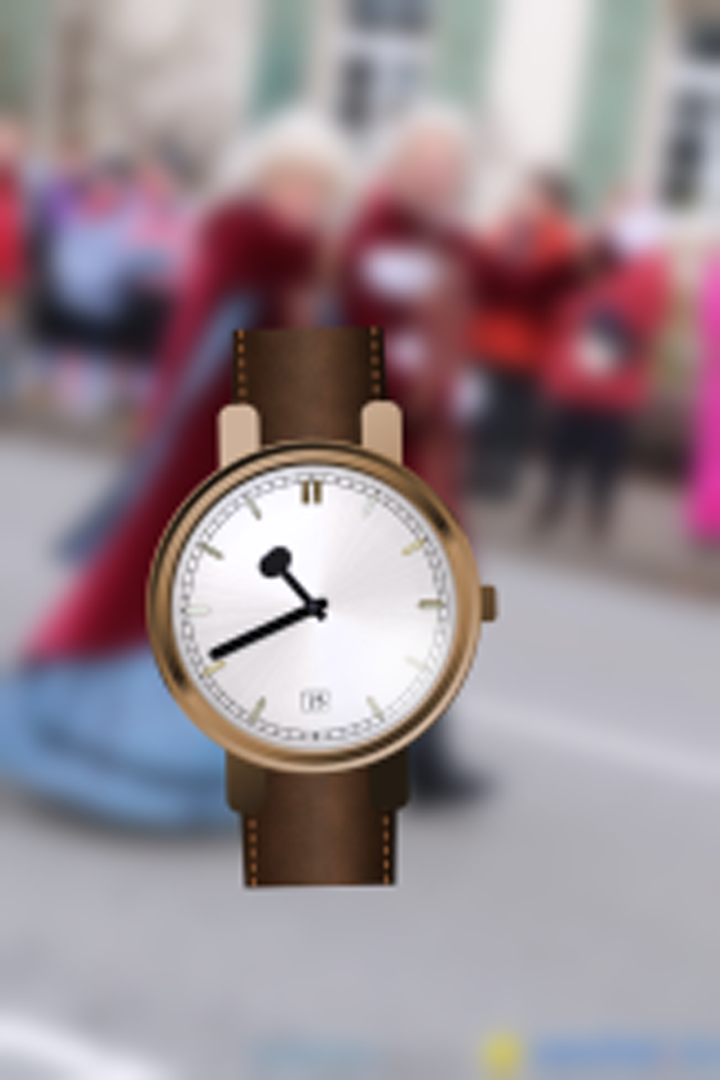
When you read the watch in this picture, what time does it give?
10:41
